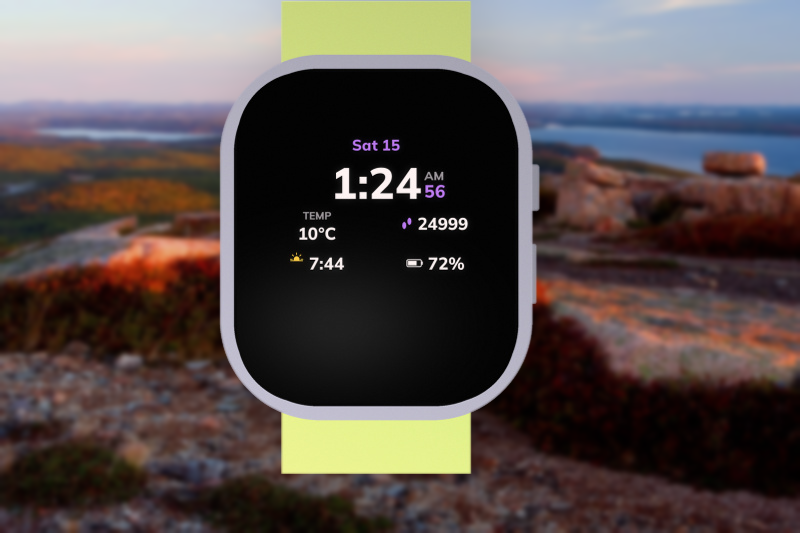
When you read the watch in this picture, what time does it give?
1:24:56
